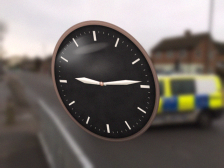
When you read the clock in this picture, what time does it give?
9:14
